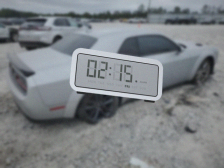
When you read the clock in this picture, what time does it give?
2:15
